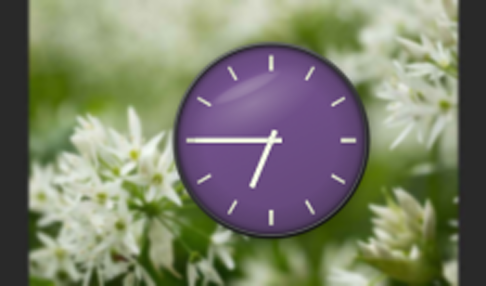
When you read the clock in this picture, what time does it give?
6:45
